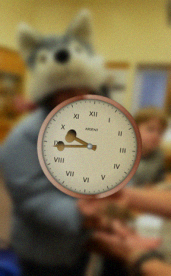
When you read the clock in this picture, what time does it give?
9:44
